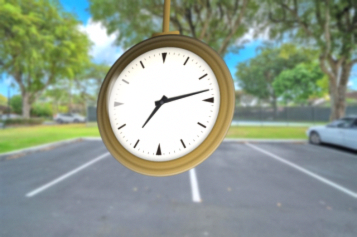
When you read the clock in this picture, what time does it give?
7:13
